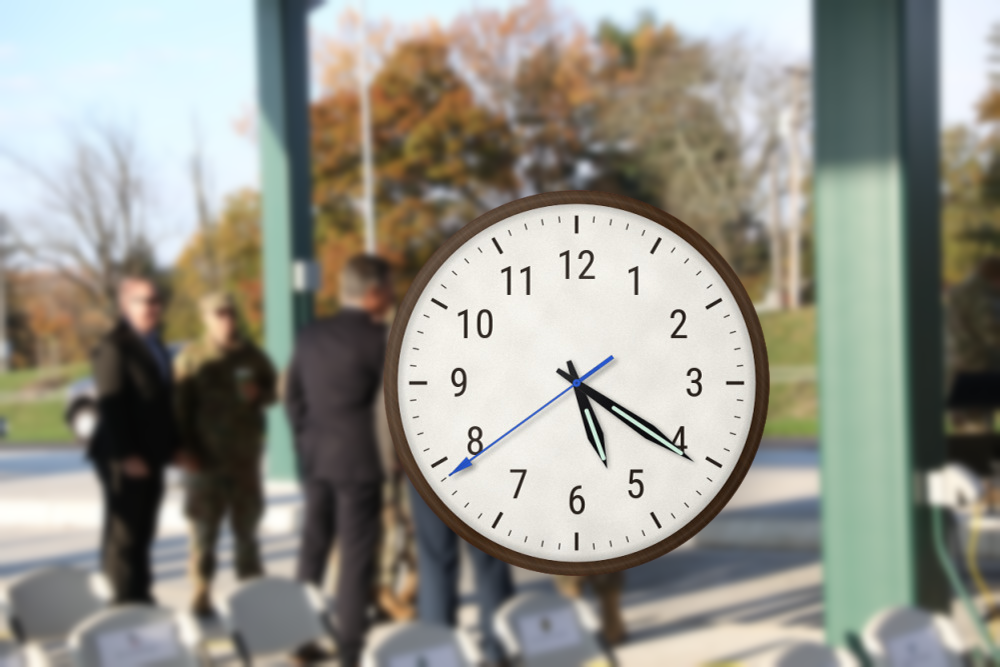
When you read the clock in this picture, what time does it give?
5:20:39
